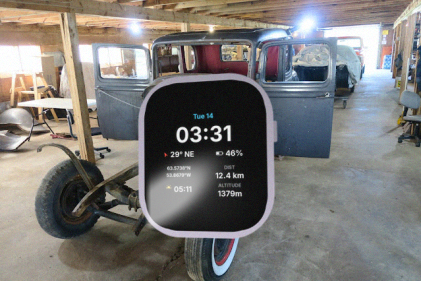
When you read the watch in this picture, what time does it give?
3:31
